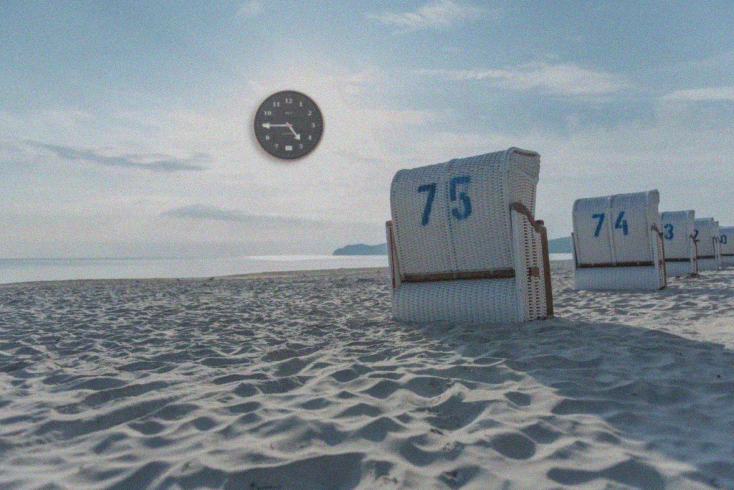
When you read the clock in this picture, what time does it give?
4:45
